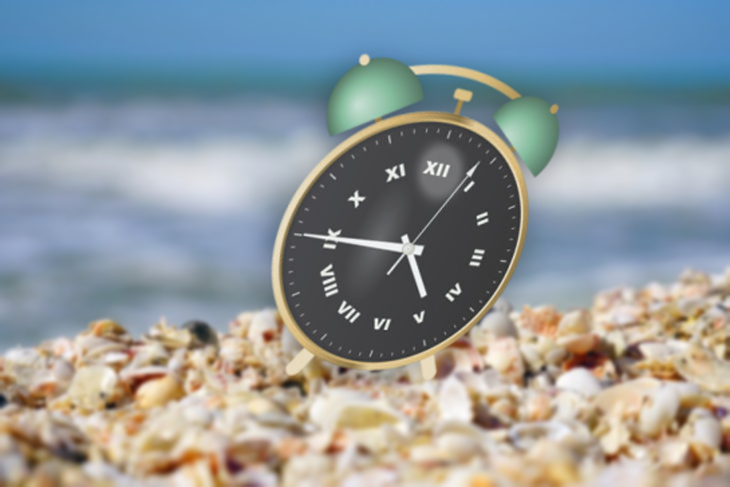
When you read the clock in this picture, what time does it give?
4:45:04
